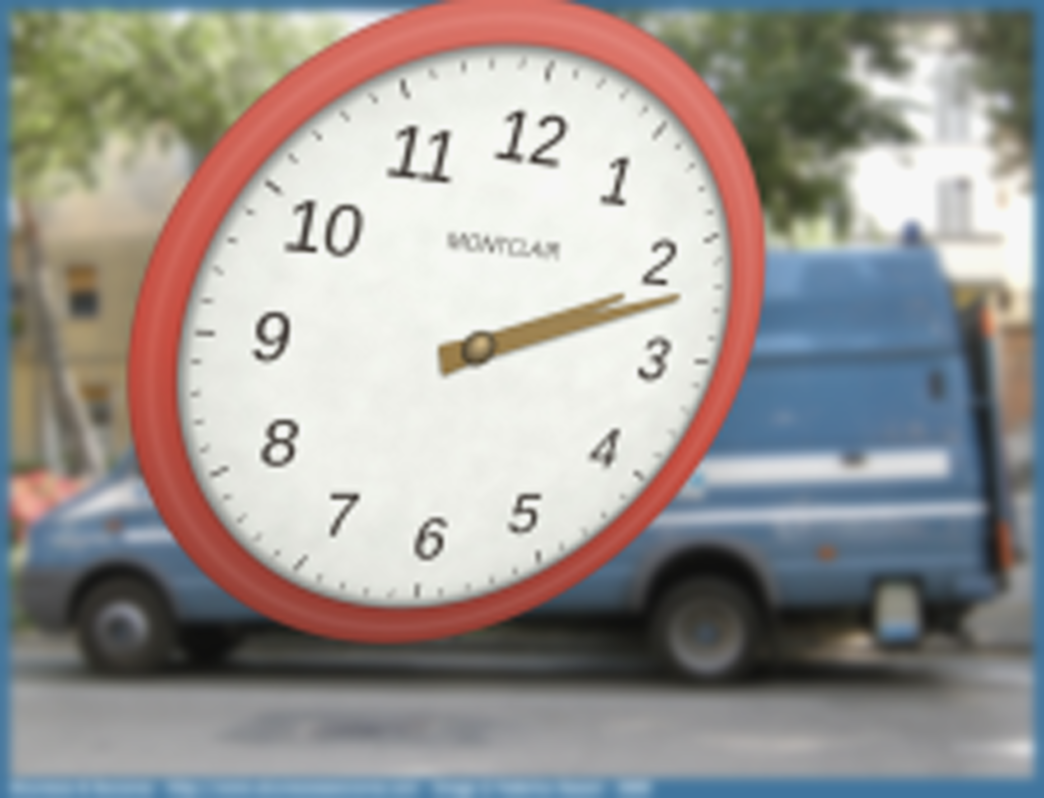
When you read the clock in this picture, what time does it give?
2:12
